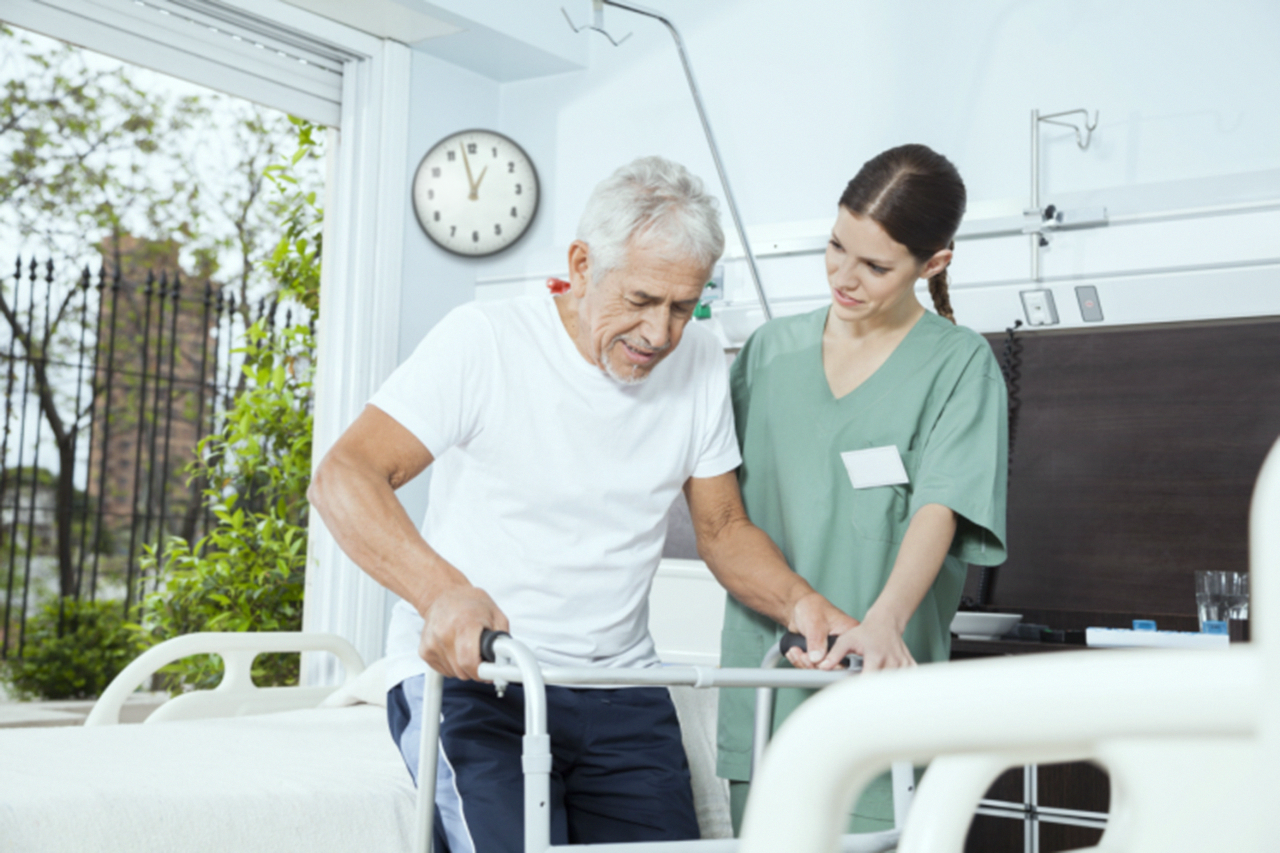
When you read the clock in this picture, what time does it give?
12:58
